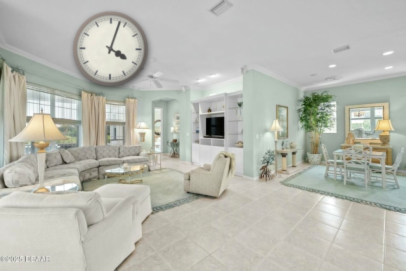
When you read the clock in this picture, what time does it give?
4:03
